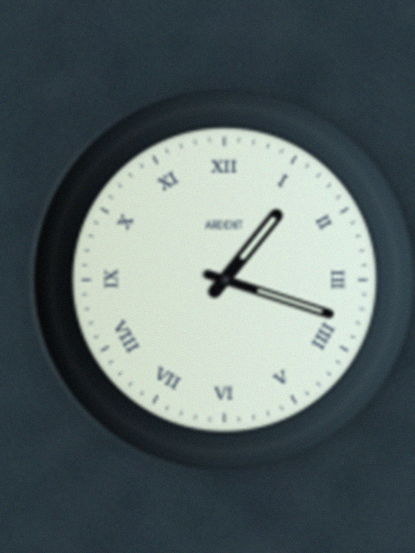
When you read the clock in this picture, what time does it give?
1:18
